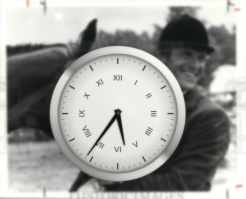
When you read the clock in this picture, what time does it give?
5:36
